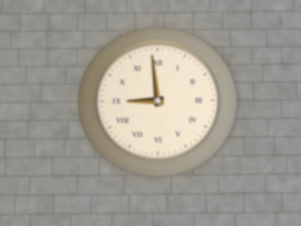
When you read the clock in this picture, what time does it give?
8:59
